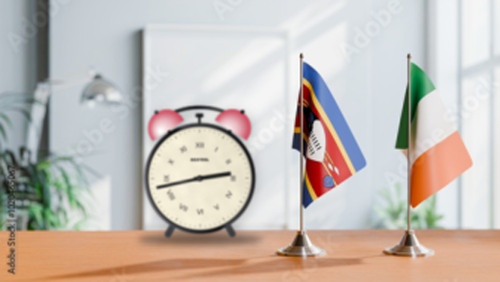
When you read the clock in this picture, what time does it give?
2:43
